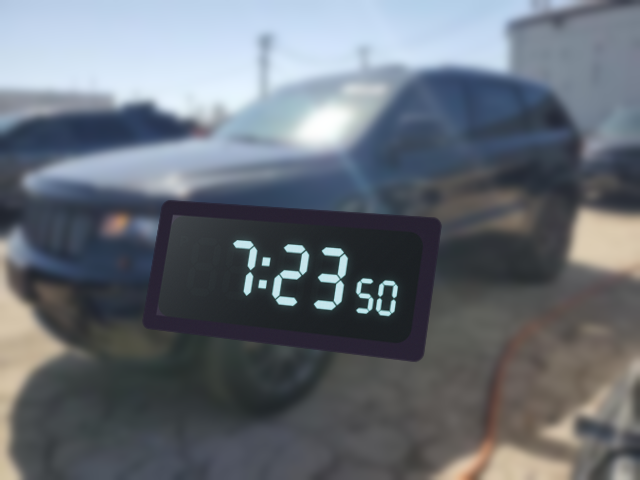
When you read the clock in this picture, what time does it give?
7:23:50
